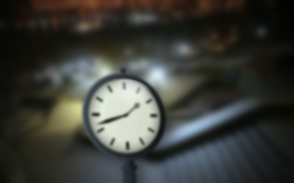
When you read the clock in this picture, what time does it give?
1:42
